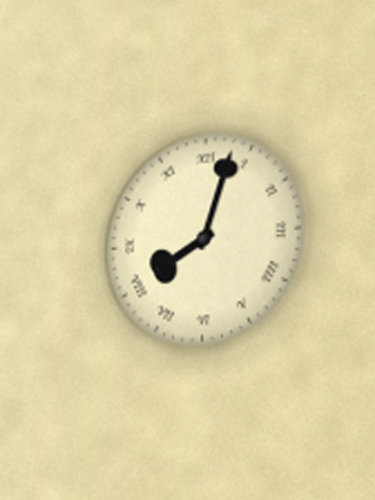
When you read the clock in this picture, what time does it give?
8:03
